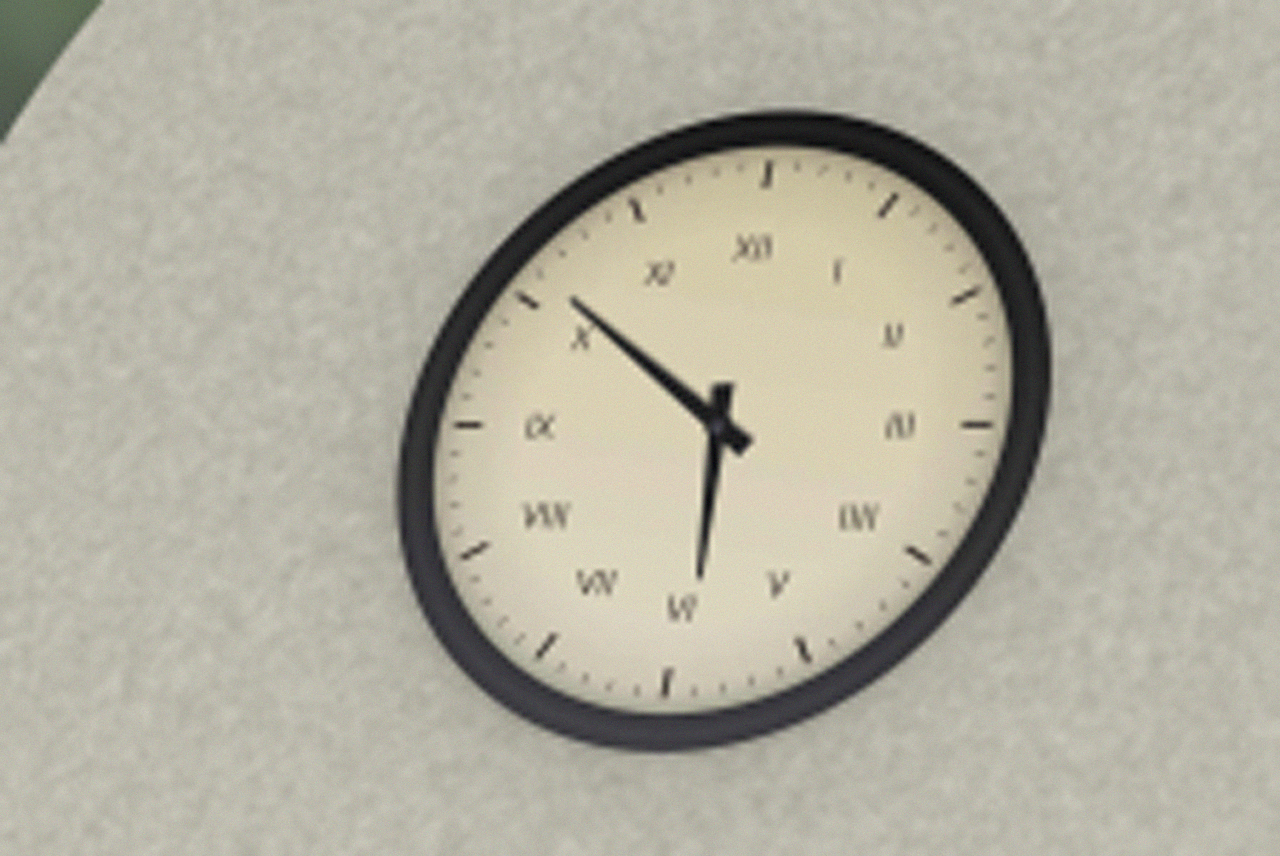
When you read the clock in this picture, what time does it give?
5:51
